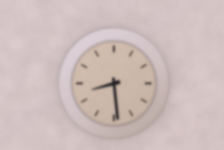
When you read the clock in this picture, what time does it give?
8:29
